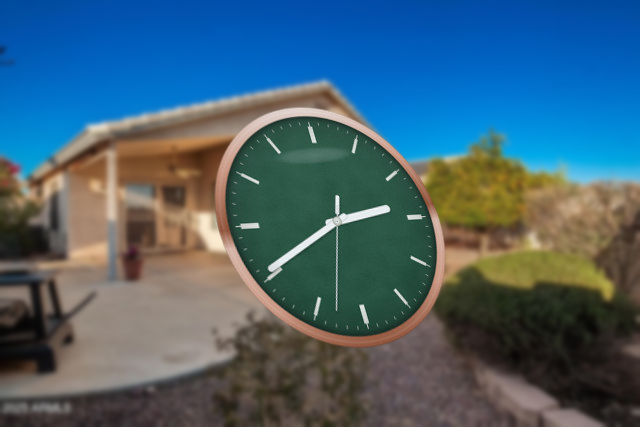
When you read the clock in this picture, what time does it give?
2:40:33
